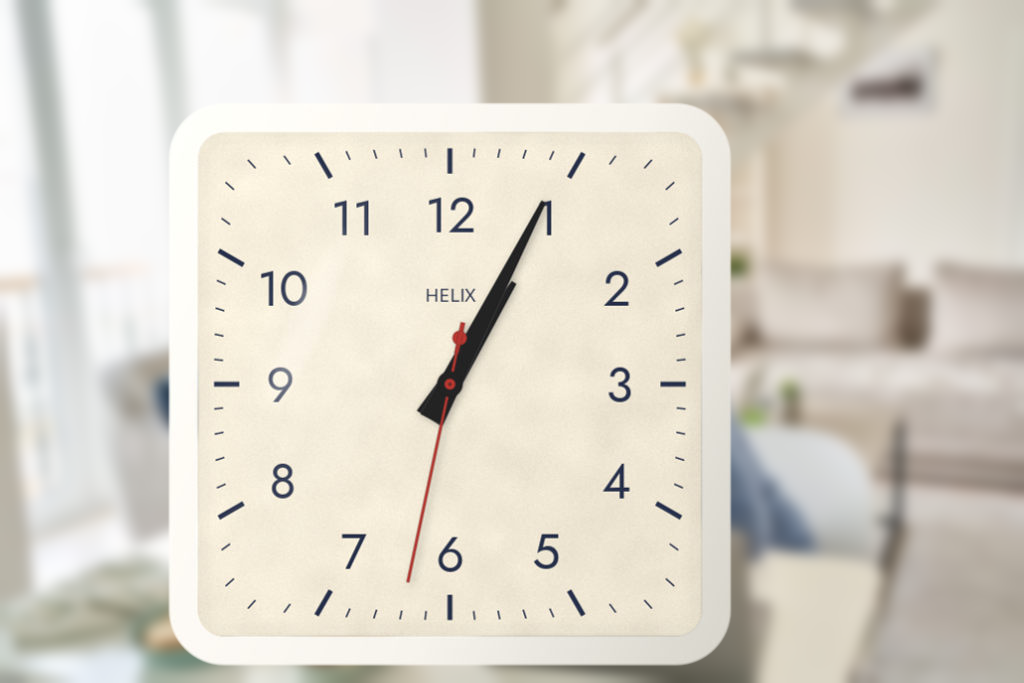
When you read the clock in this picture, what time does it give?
1:04:32
